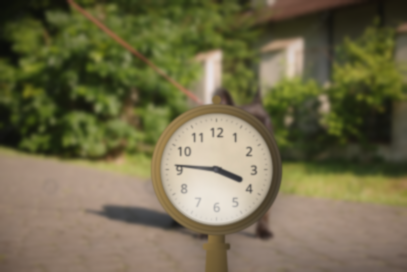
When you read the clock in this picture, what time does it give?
3:46
